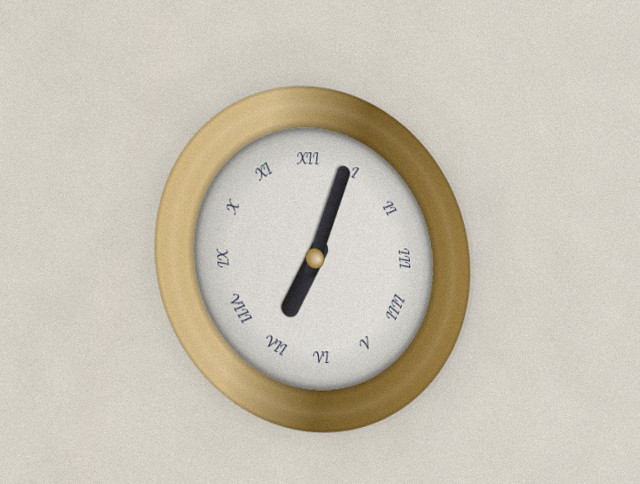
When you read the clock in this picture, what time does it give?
7:04
